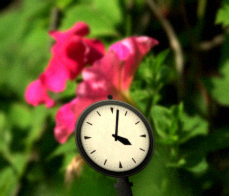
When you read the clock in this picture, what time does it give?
4:02
